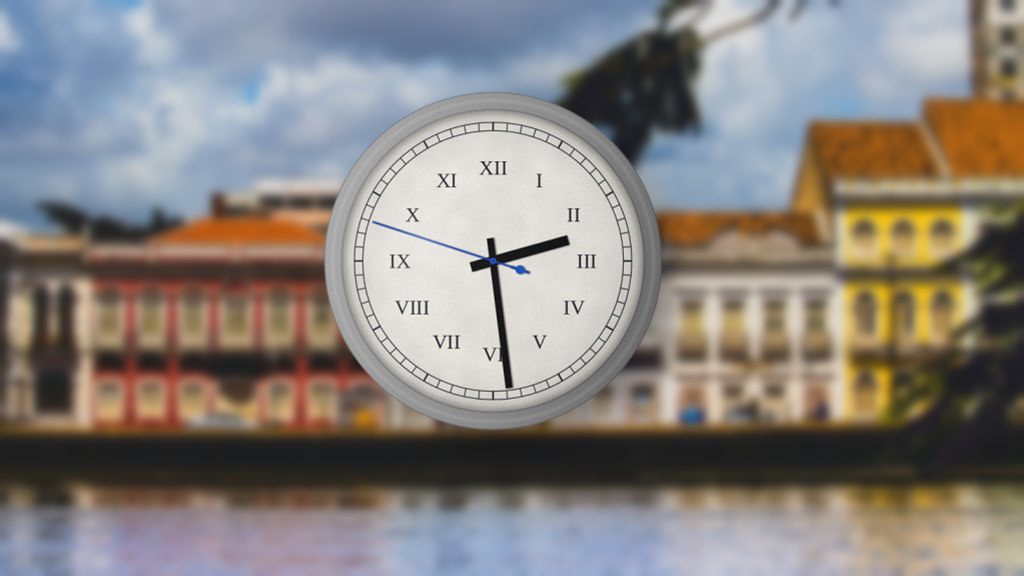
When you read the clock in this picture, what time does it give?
2:28:48
